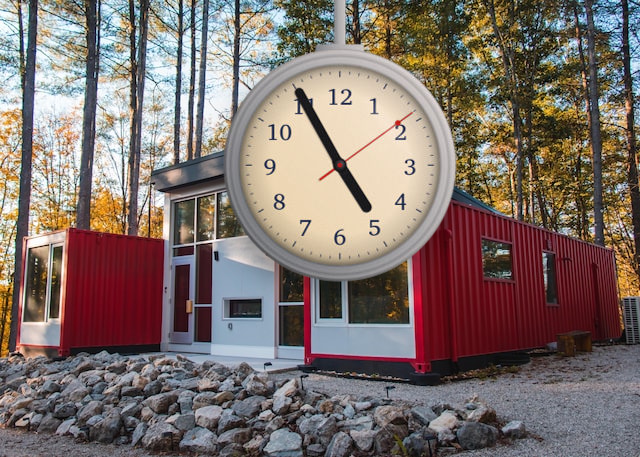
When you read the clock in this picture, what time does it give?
4:55:09
